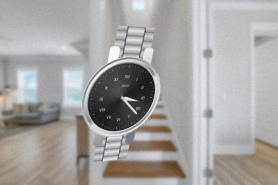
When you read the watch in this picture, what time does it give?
3:22
